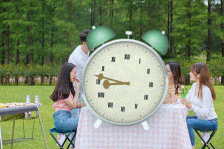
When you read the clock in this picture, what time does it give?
8:47
